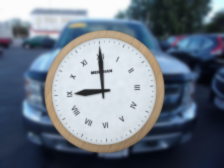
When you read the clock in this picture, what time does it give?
9:00
